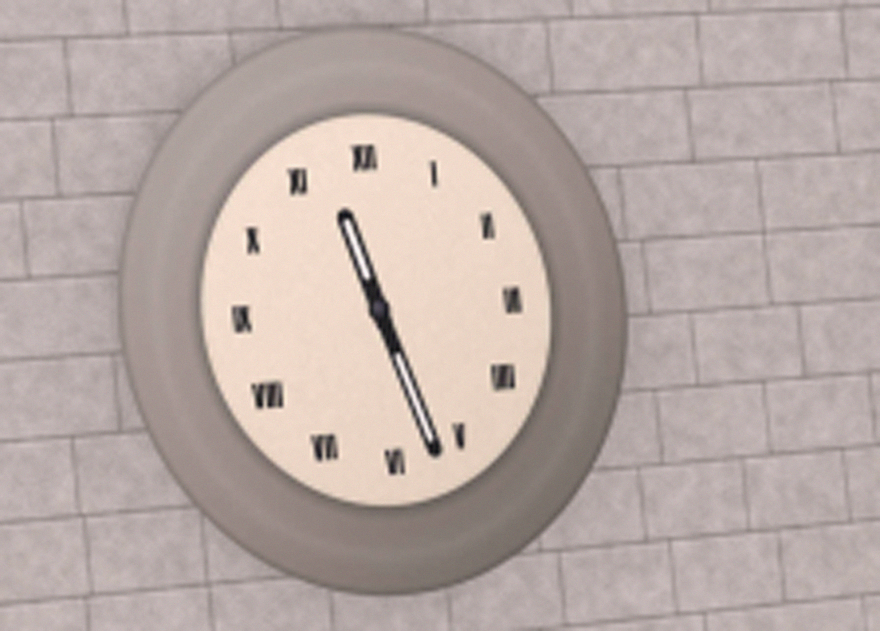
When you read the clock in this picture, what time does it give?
11:27
